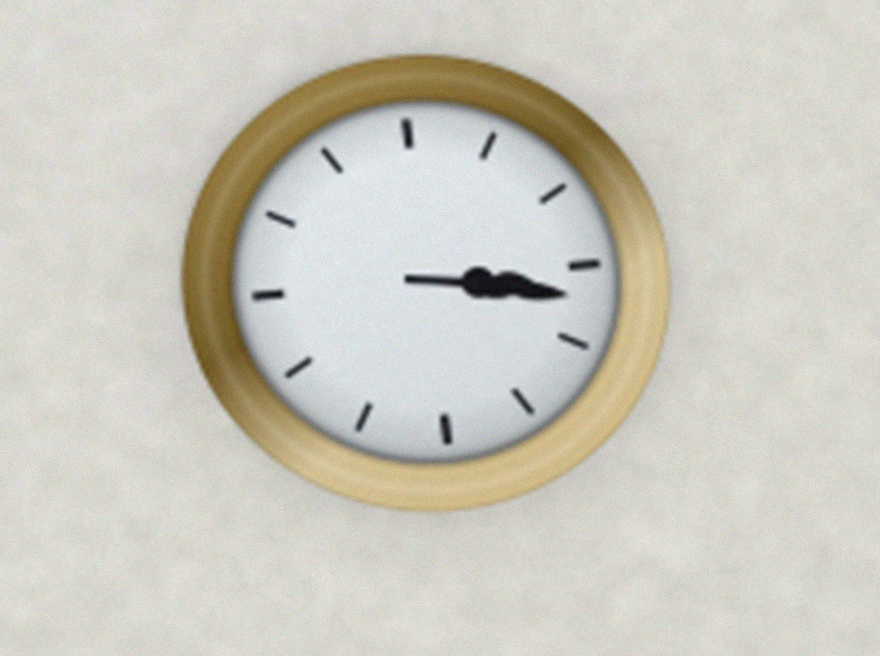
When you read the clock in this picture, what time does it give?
3:17
